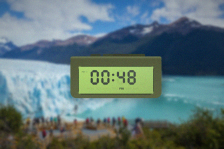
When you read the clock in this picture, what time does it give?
0:48
